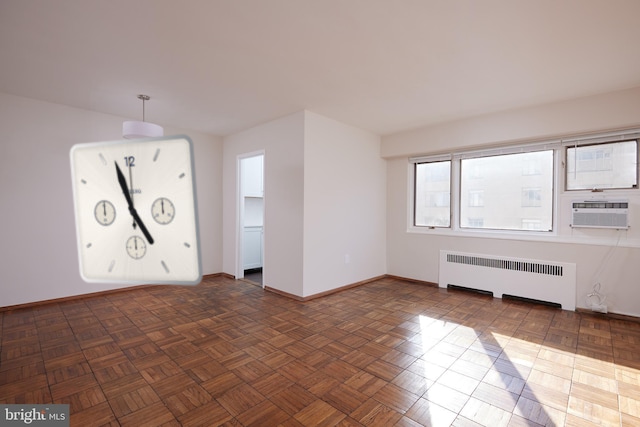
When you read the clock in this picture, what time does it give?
4:57
